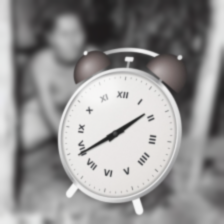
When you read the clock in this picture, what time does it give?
1:39
